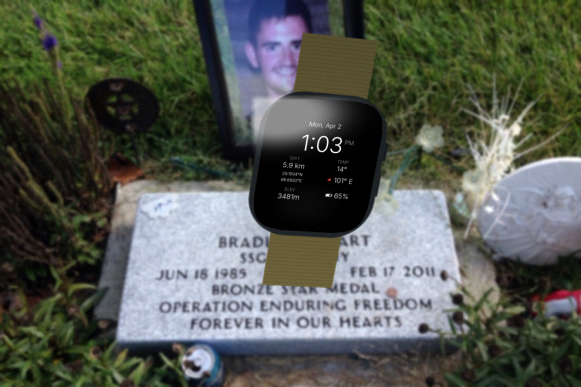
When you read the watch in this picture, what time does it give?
1:03
